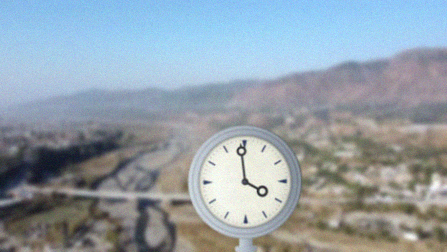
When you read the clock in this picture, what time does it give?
3:59
